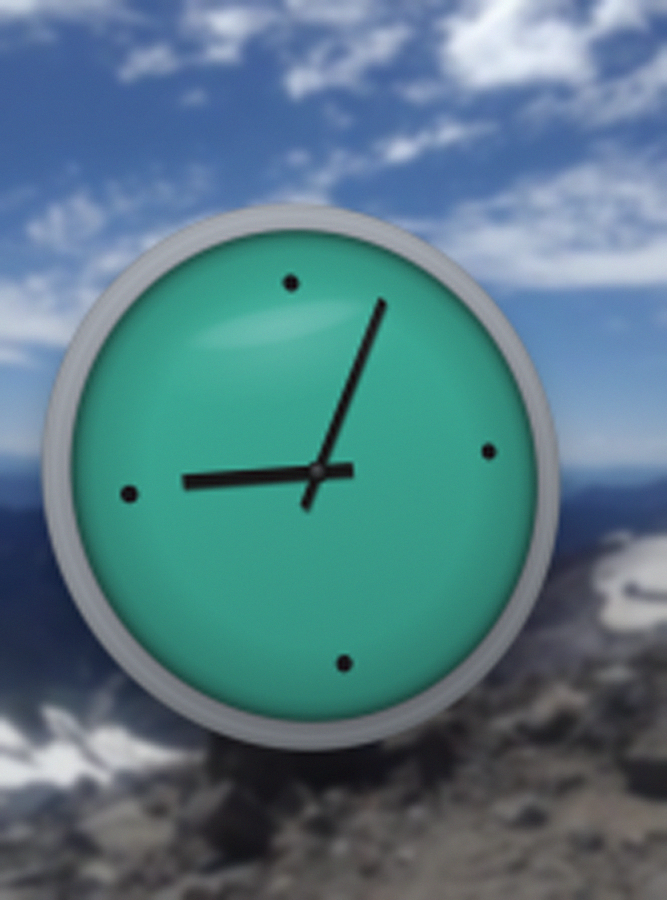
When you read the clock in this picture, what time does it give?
9:05
